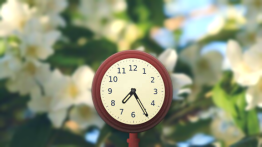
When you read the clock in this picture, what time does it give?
7:25
